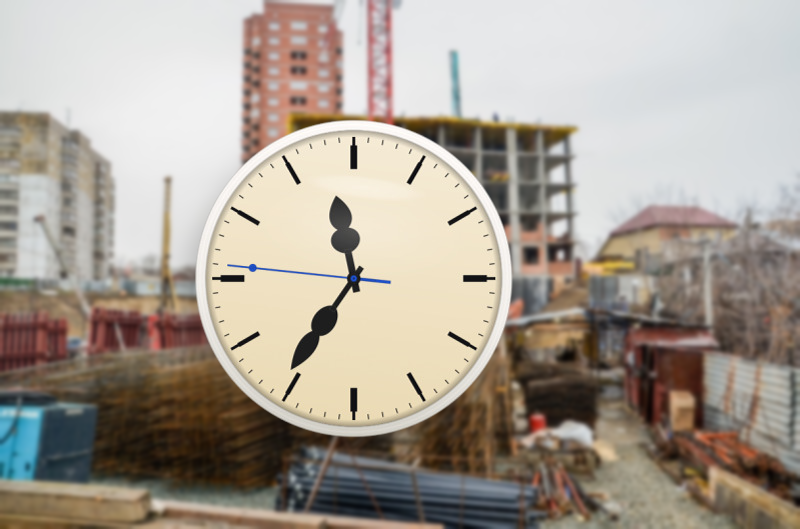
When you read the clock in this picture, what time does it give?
11:35:46
